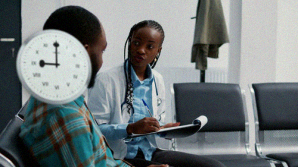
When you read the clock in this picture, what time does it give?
9:00
